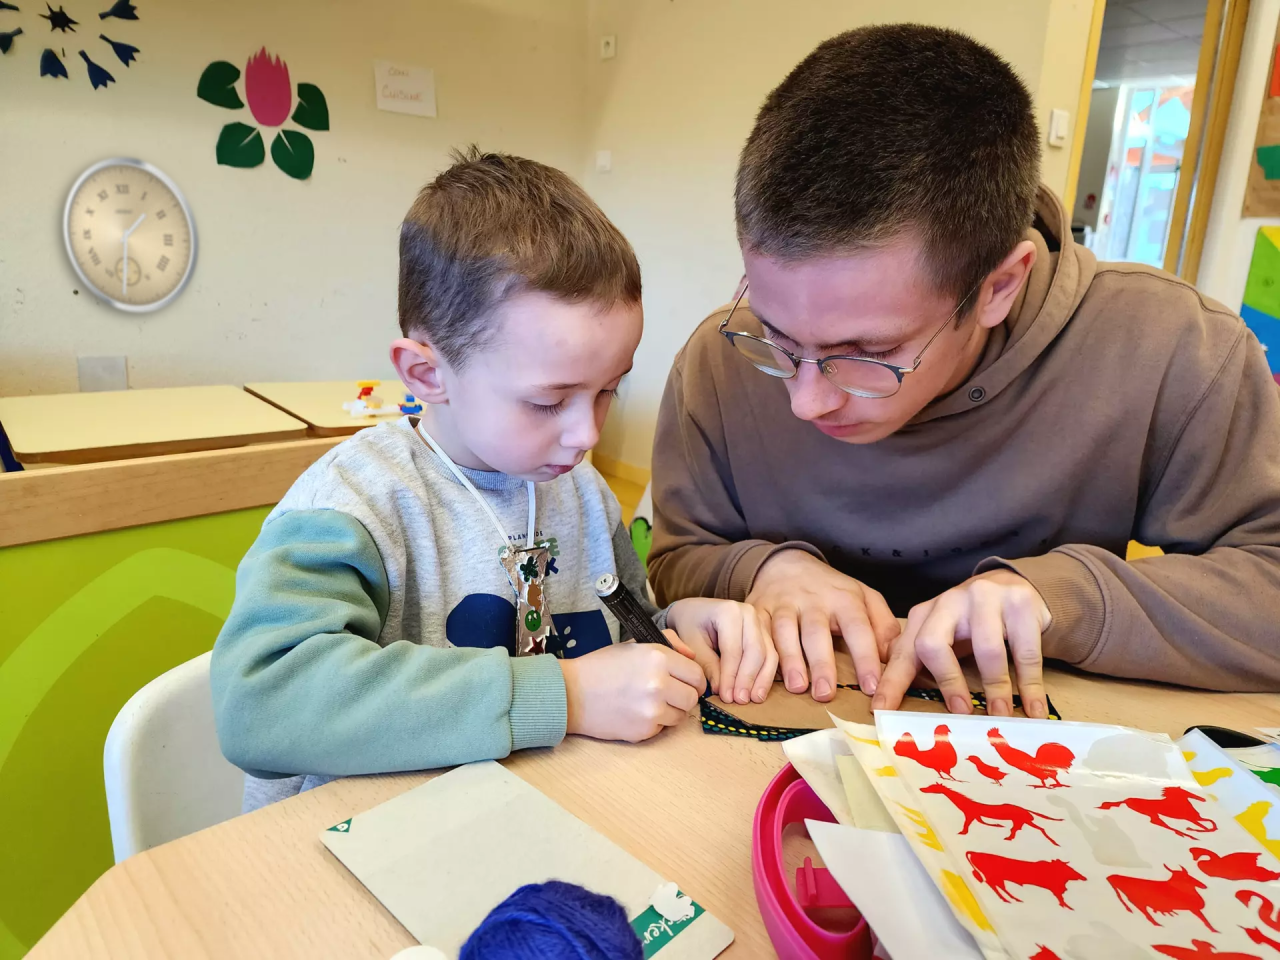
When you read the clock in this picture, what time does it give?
1:31
